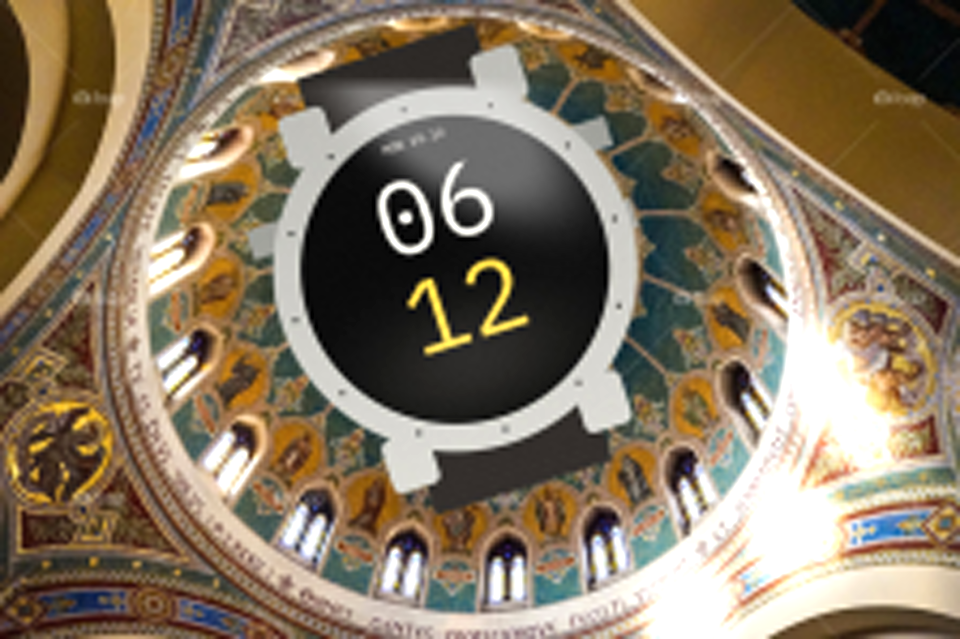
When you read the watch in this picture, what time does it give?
6:12
